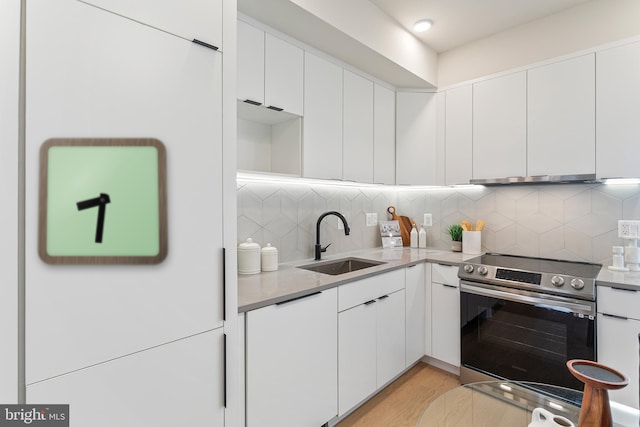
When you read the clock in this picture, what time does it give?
8:31
